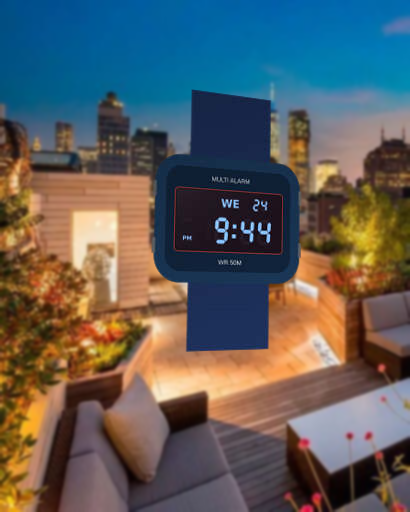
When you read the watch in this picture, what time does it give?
9:44
